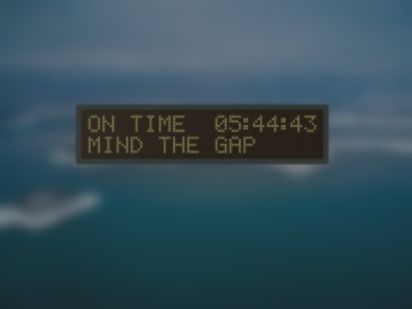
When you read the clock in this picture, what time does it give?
5:44:43
